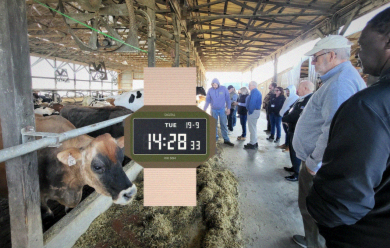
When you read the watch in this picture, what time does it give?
14:28:33
